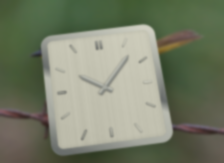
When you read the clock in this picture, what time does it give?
10:07
